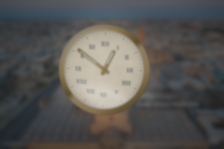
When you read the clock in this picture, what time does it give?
12:51
